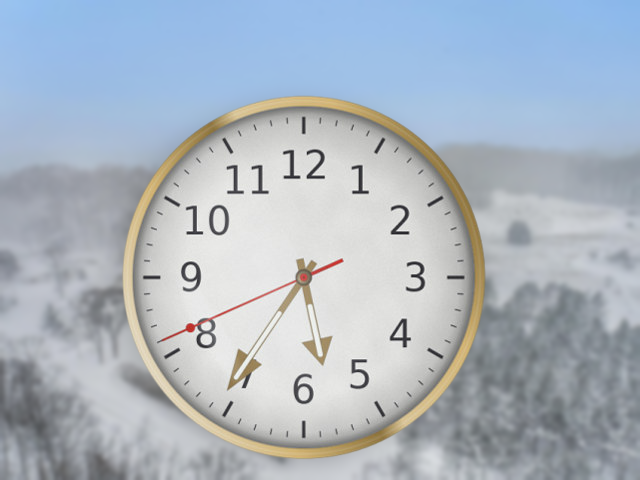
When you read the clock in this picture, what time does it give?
5:35:41
